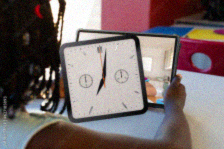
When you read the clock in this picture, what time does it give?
7:02
